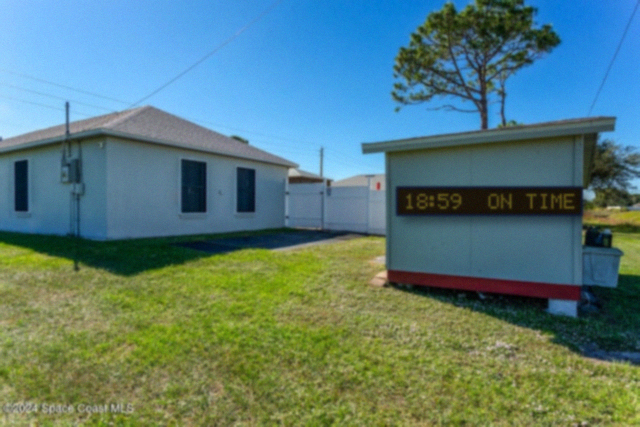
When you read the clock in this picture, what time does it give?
18:59
